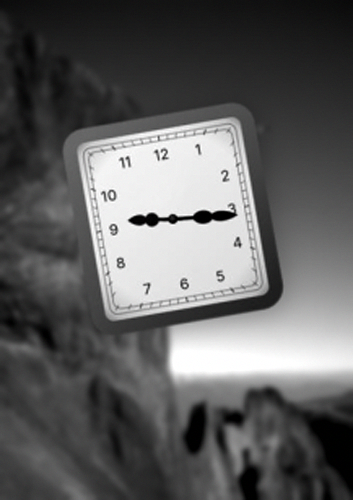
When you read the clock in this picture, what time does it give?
9:16
